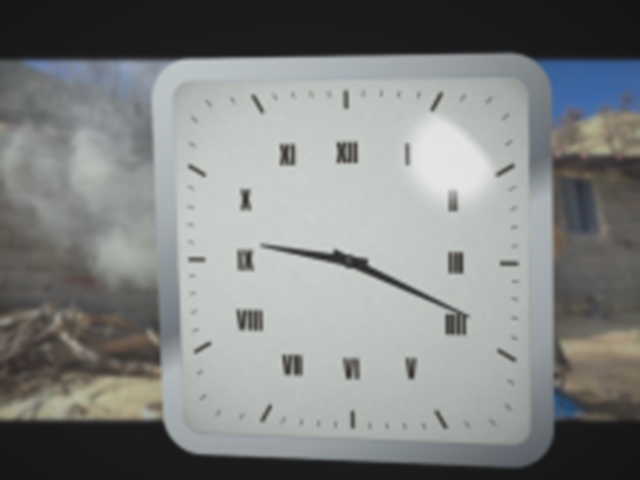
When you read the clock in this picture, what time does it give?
9:19
